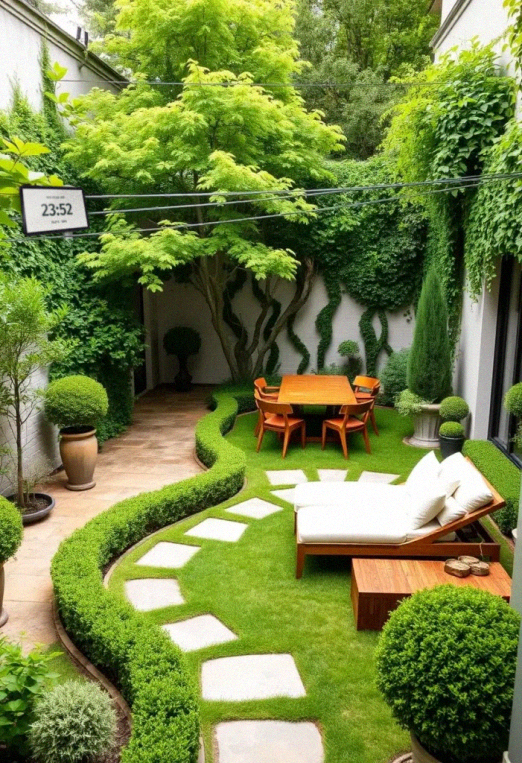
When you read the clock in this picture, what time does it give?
23:52
